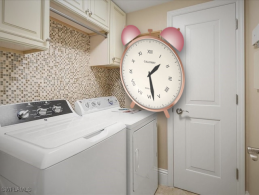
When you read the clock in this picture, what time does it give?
1:28
